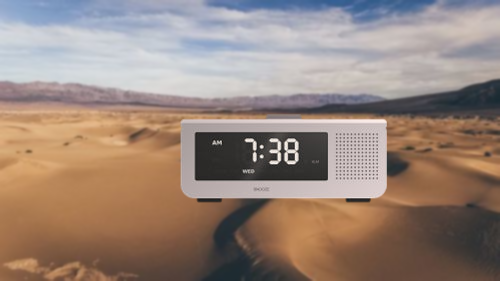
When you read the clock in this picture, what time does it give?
7:38
